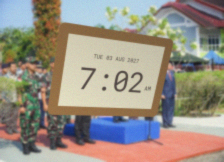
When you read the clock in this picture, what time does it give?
7:02
